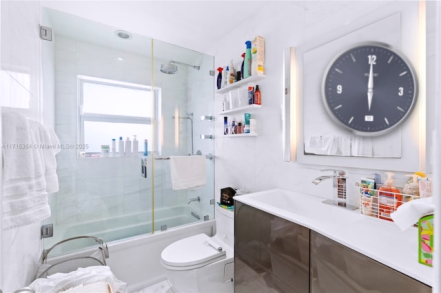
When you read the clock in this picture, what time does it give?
6:00
